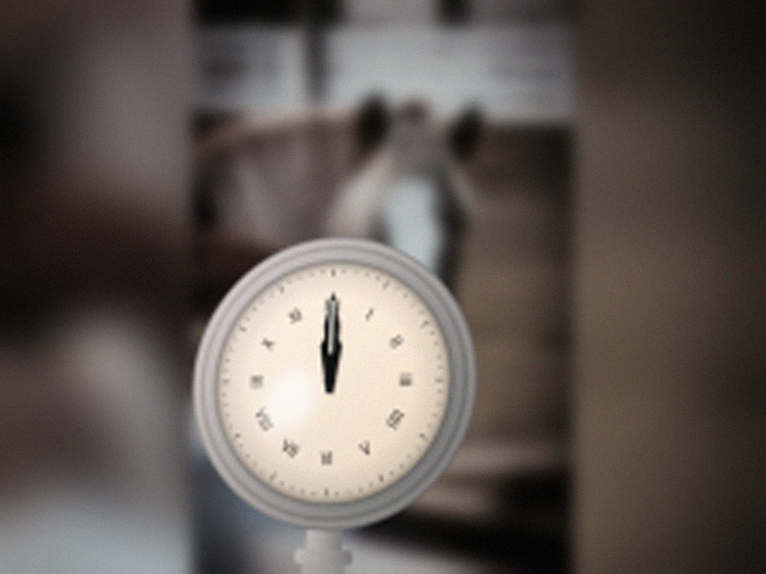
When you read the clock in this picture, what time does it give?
12:00
